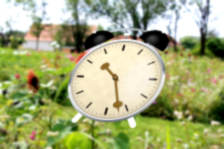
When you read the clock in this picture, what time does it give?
10:27
